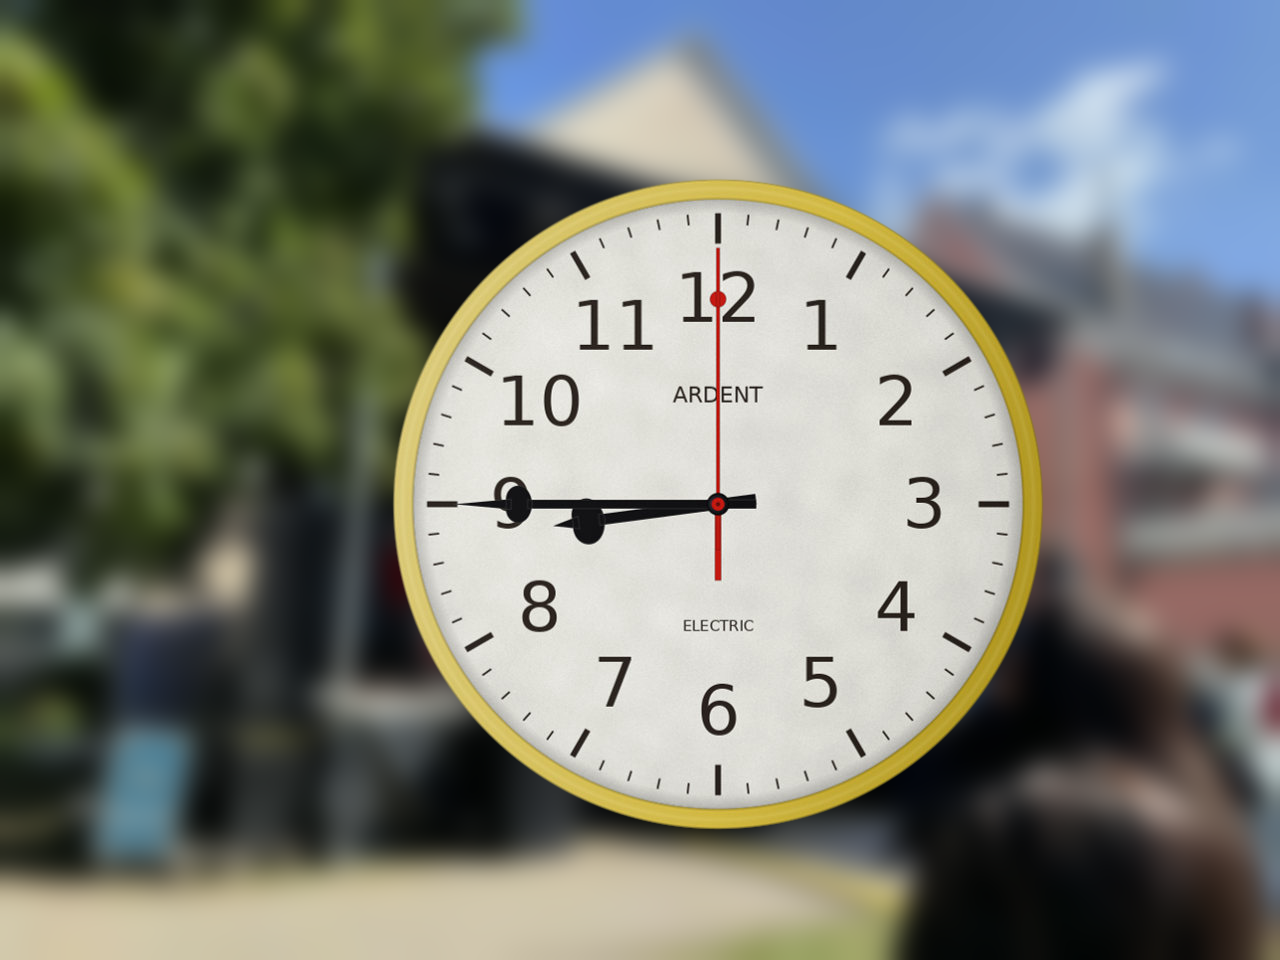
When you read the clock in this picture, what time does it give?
8:45:00
